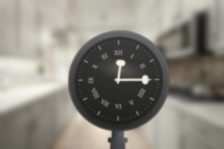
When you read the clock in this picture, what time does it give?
12:15
